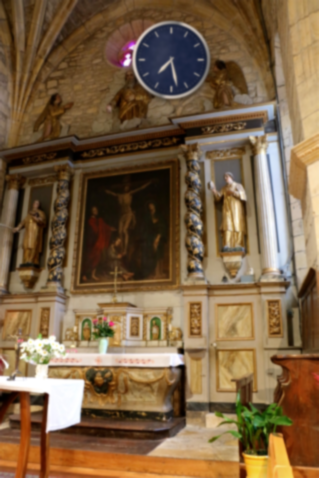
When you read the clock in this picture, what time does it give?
7:28
